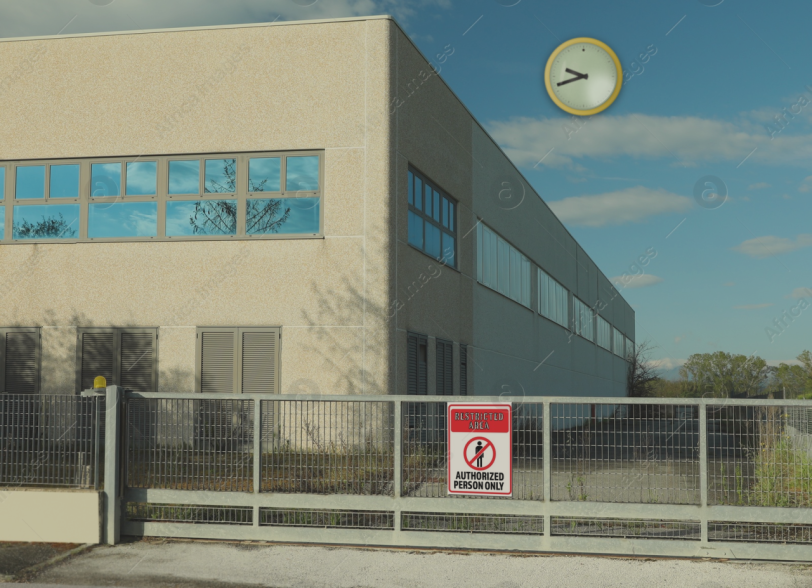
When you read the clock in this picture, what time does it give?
9:42
